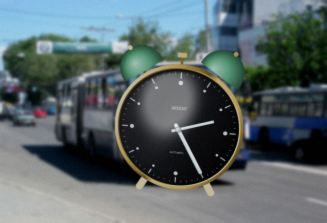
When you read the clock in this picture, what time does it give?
2:25
